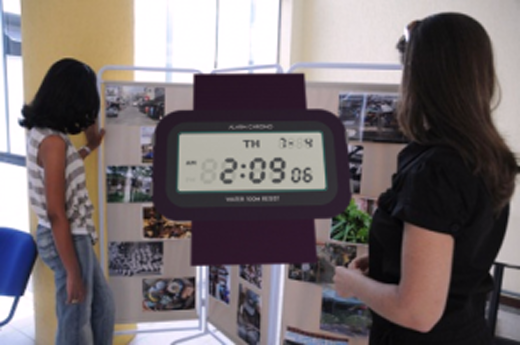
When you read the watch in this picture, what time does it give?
2:09:06
